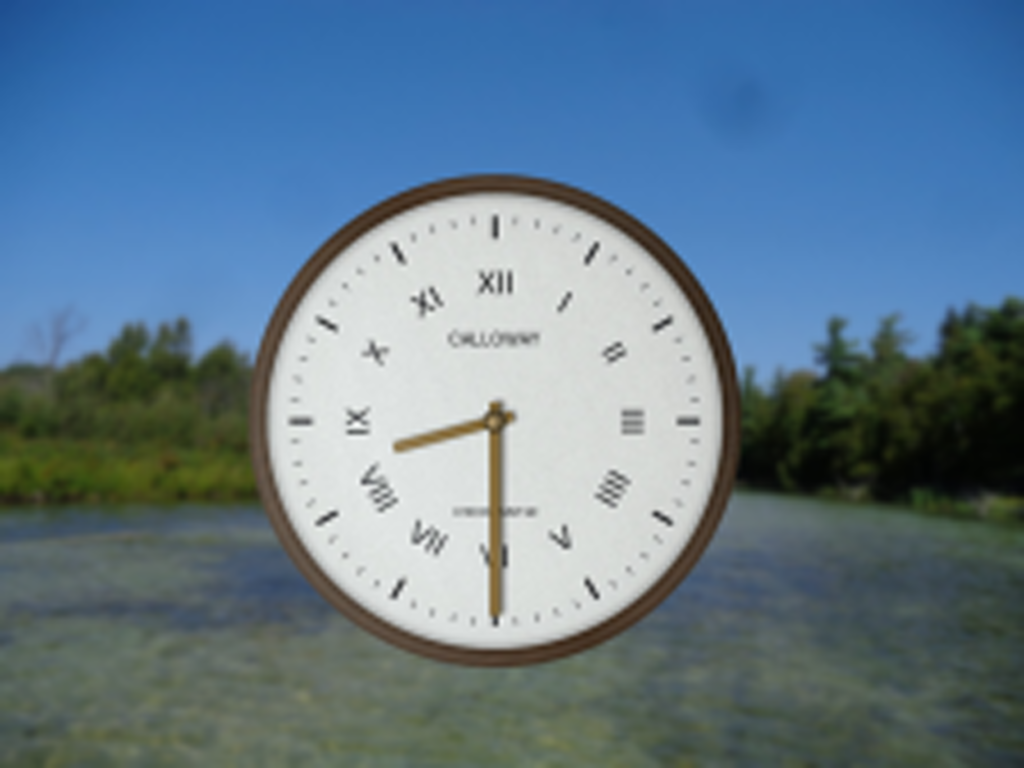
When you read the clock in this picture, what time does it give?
8:30
